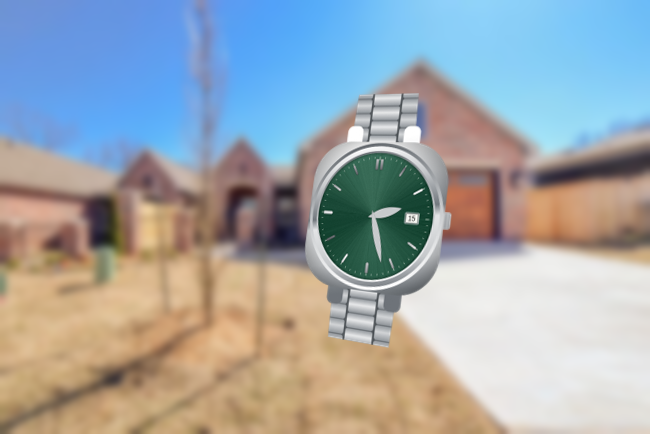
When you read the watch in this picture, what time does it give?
2:27
